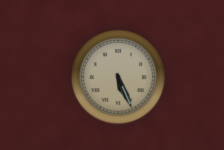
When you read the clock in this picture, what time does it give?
5:26
